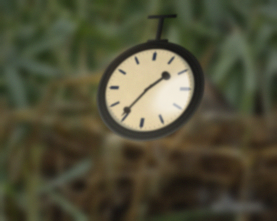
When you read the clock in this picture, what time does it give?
1:36
